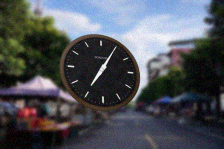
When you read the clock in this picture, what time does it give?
7:05
